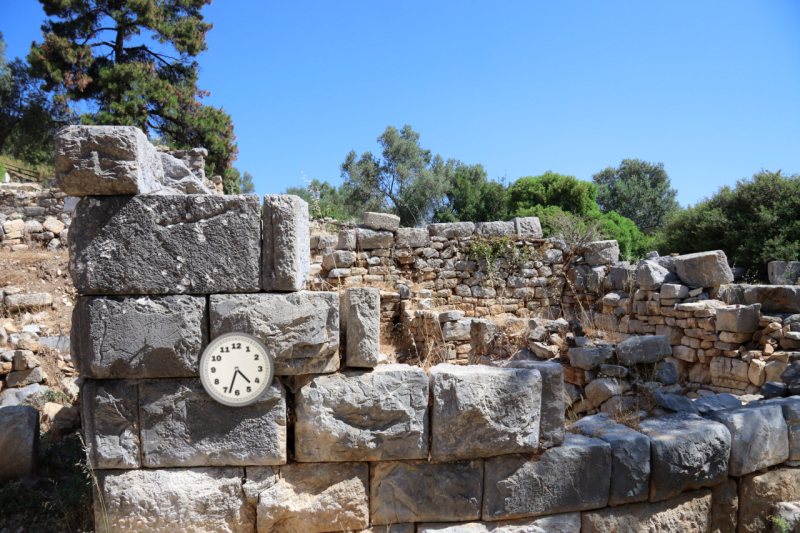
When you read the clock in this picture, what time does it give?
4:33
